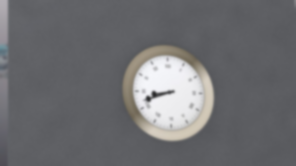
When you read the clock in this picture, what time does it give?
8:42
